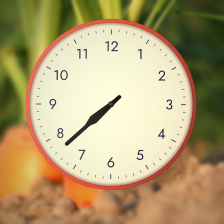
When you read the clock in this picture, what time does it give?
7:38
